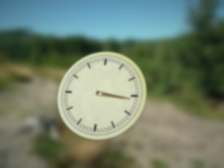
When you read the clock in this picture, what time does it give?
3:16
